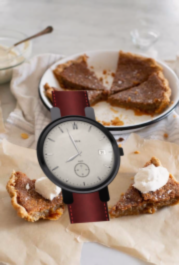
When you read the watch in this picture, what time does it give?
7:57
